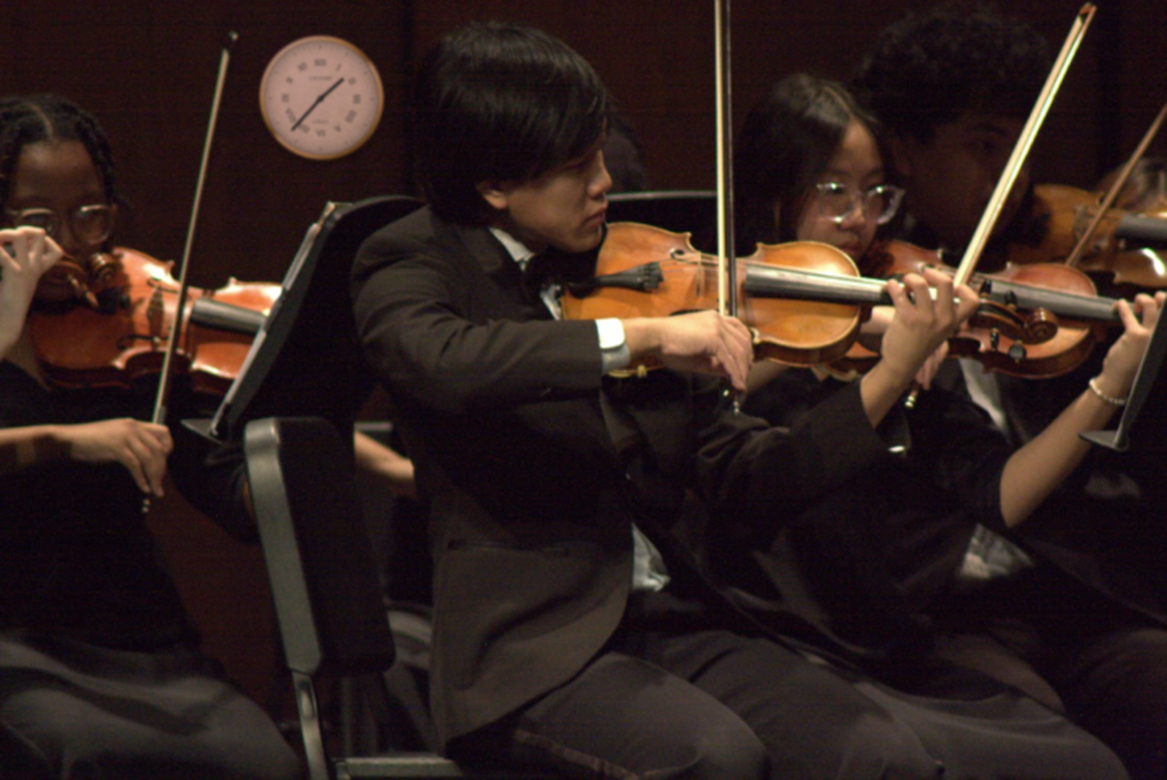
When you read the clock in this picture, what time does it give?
1:37
